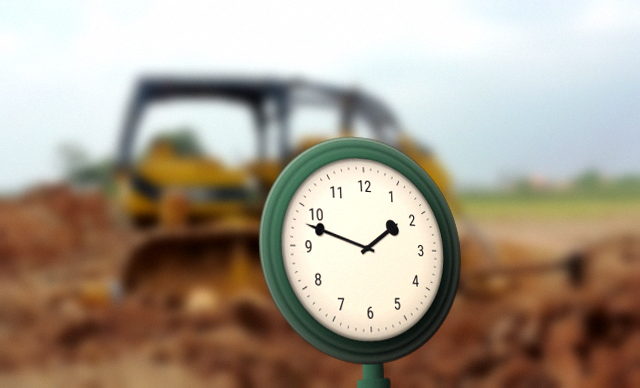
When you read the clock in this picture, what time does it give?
1:48
